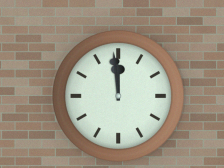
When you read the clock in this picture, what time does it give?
11:59
